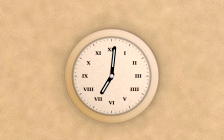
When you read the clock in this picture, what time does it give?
7:01
